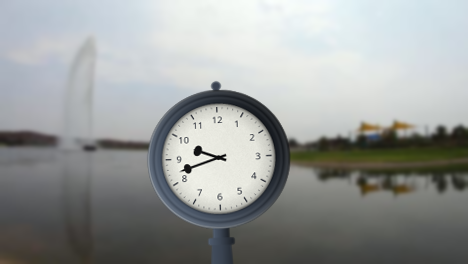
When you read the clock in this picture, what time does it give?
9:42
